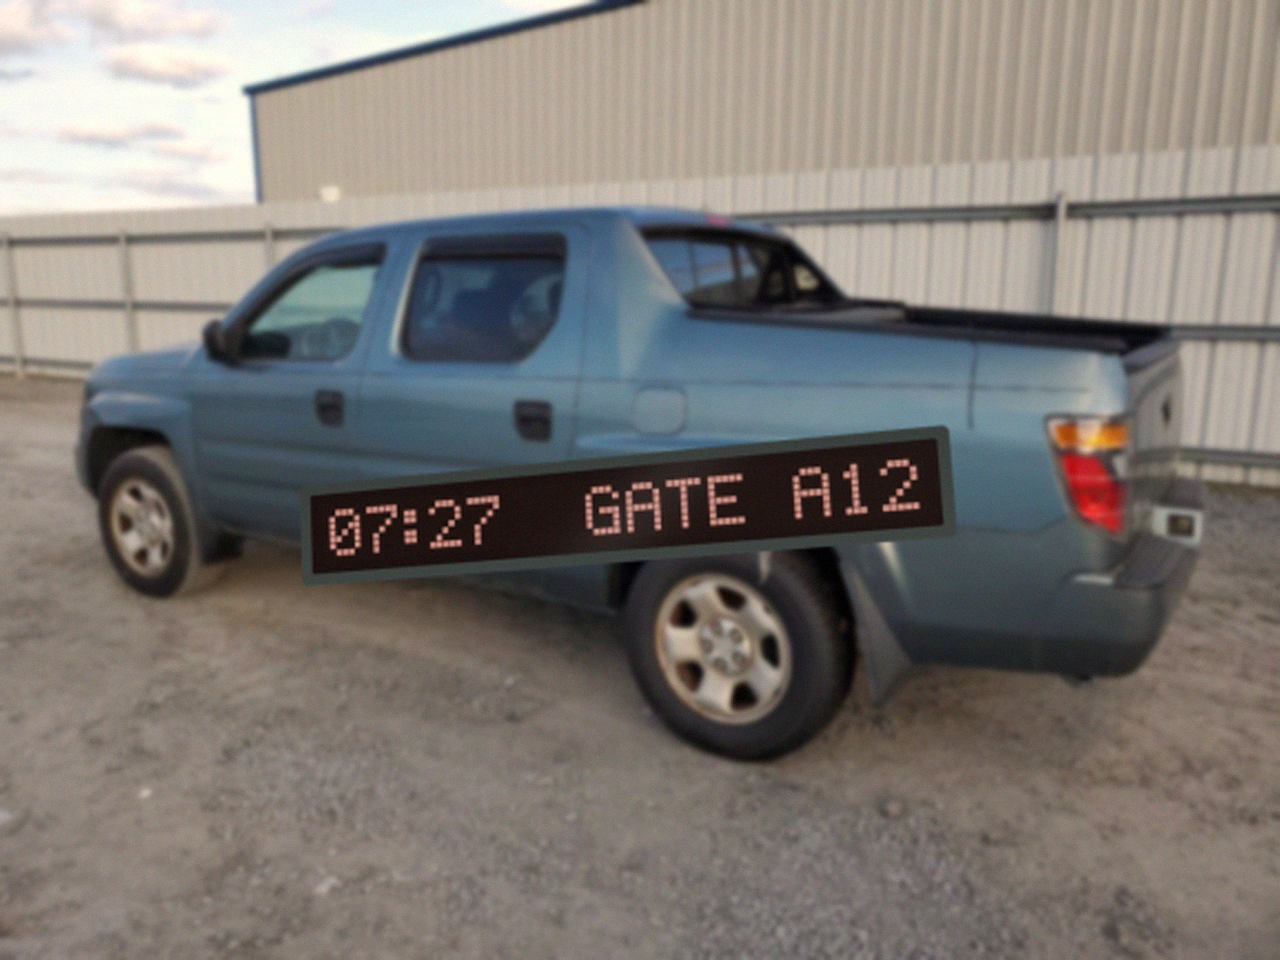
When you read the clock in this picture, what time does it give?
7:27
